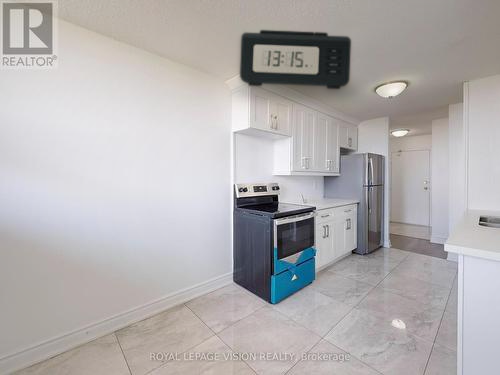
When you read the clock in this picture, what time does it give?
13:15
